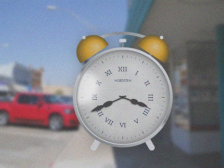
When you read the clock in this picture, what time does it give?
3:41
